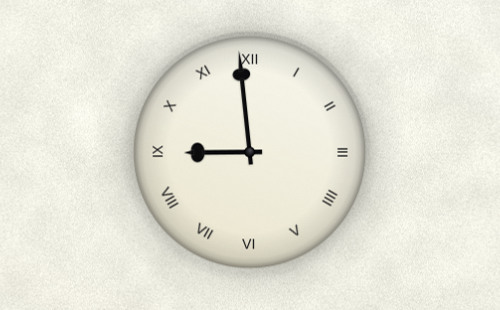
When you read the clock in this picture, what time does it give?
8:59
